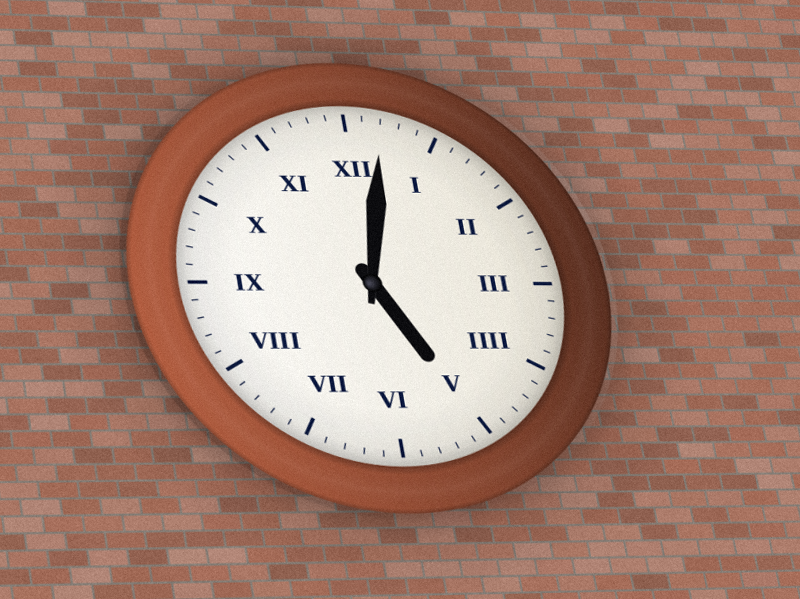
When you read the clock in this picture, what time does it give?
5:02
